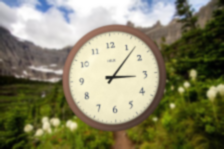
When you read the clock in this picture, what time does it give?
3:07
